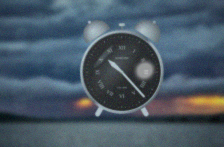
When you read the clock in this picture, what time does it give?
10:23
